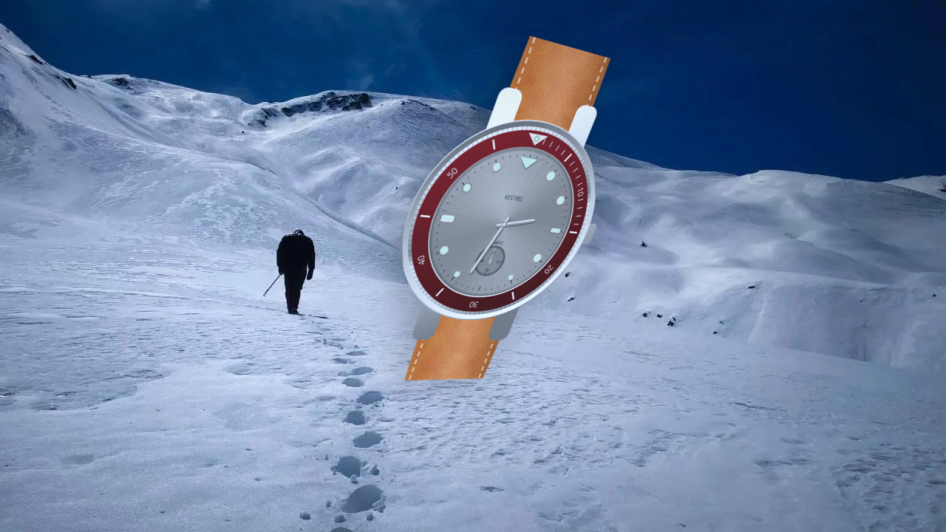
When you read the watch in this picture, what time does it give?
2:33
